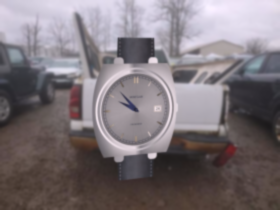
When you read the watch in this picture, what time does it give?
9:53
